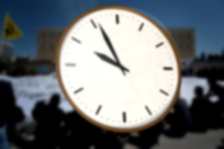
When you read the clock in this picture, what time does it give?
9:56
